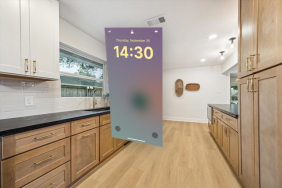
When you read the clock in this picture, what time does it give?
14:30
